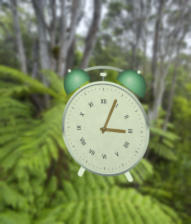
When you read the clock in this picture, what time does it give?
3:04
